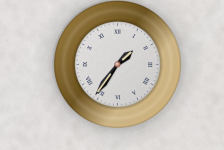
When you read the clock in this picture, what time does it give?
1:36
